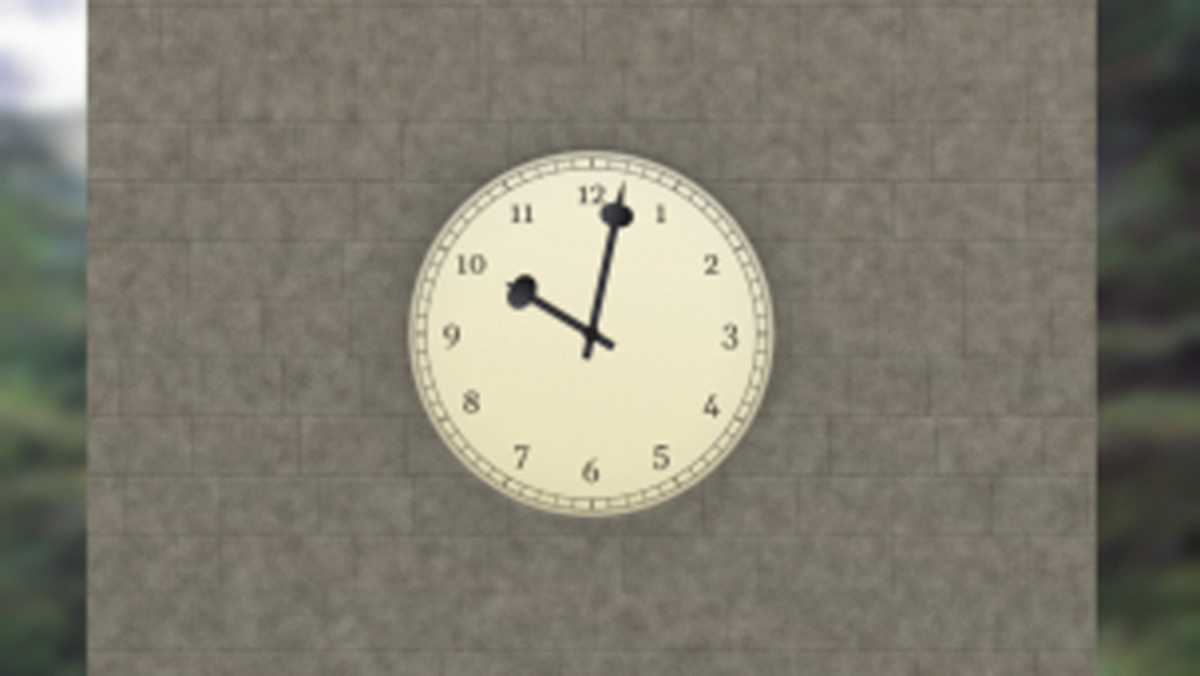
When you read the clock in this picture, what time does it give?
10:02
